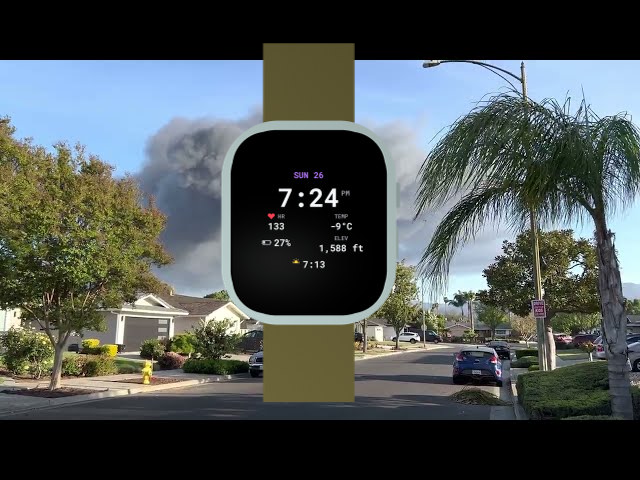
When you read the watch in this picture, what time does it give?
7:24
